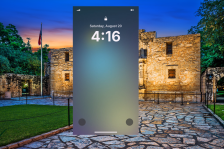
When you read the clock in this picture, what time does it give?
4:16
